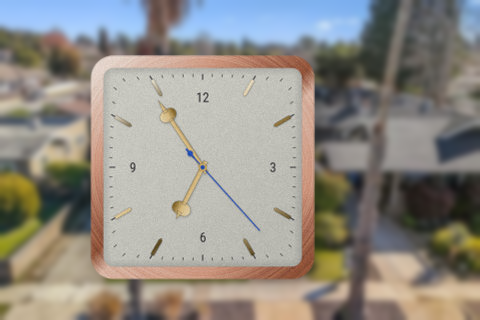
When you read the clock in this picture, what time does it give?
6:54:23
